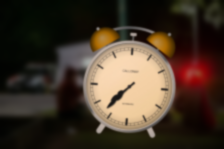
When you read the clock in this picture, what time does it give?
7:37
